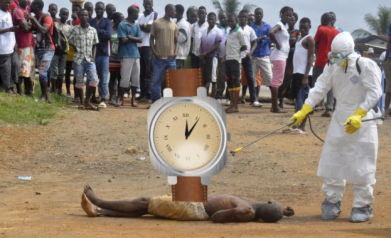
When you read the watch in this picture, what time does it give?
12:06
